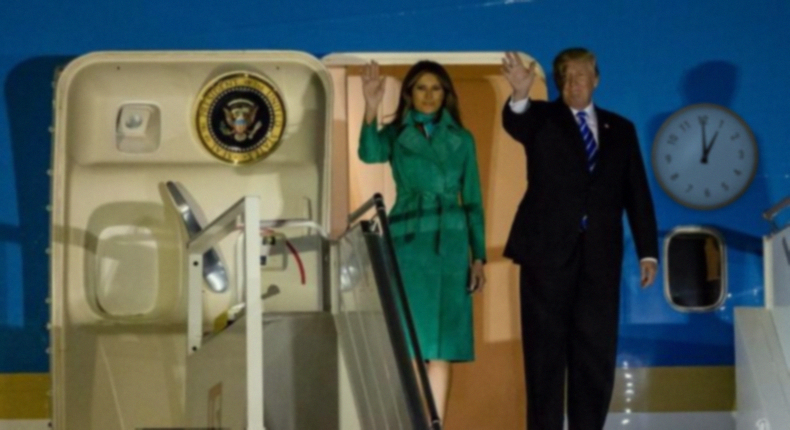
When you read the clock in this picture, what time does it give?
1:00
